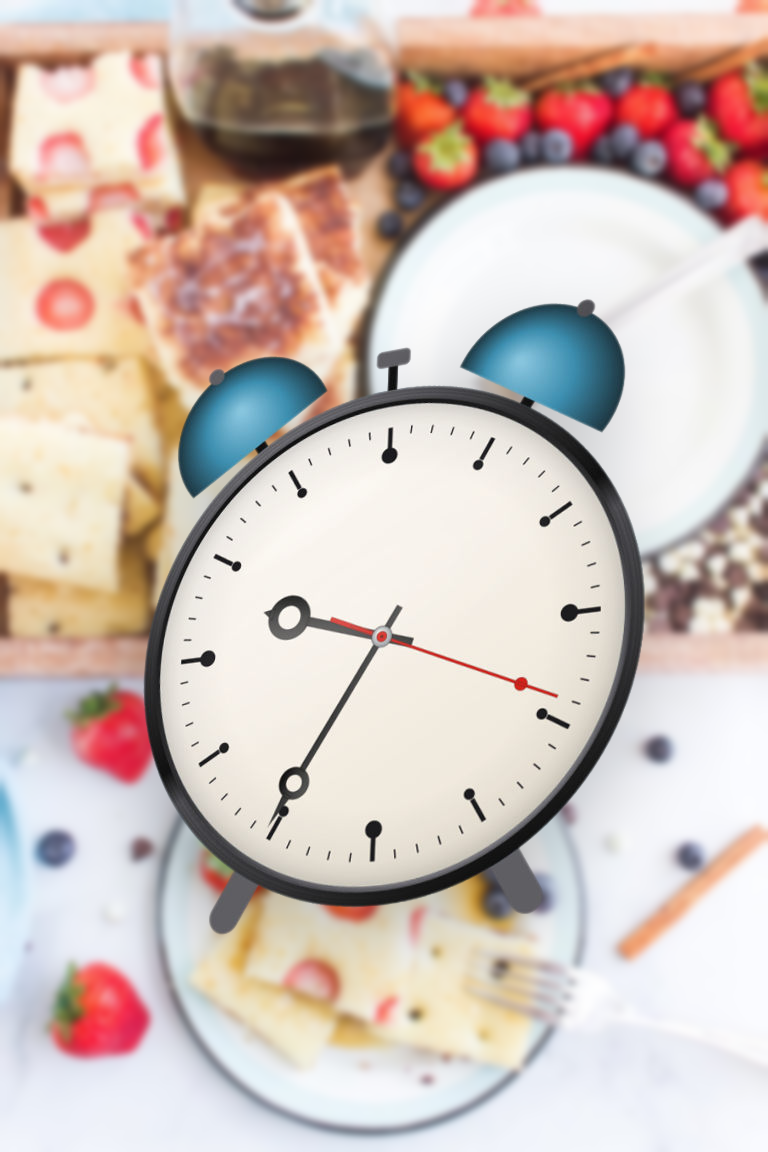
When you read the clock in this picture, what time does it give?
9:35:19
